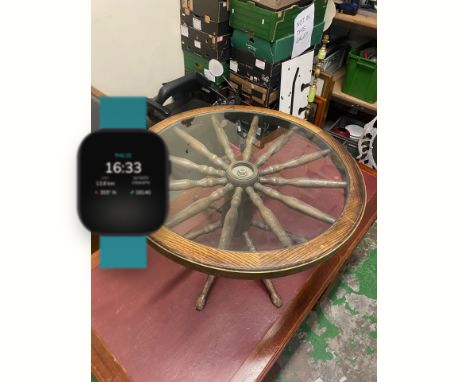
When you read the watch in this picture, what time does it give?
16:33
